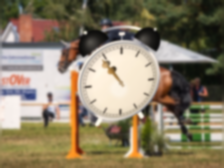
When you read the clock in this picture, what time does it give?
10:54
